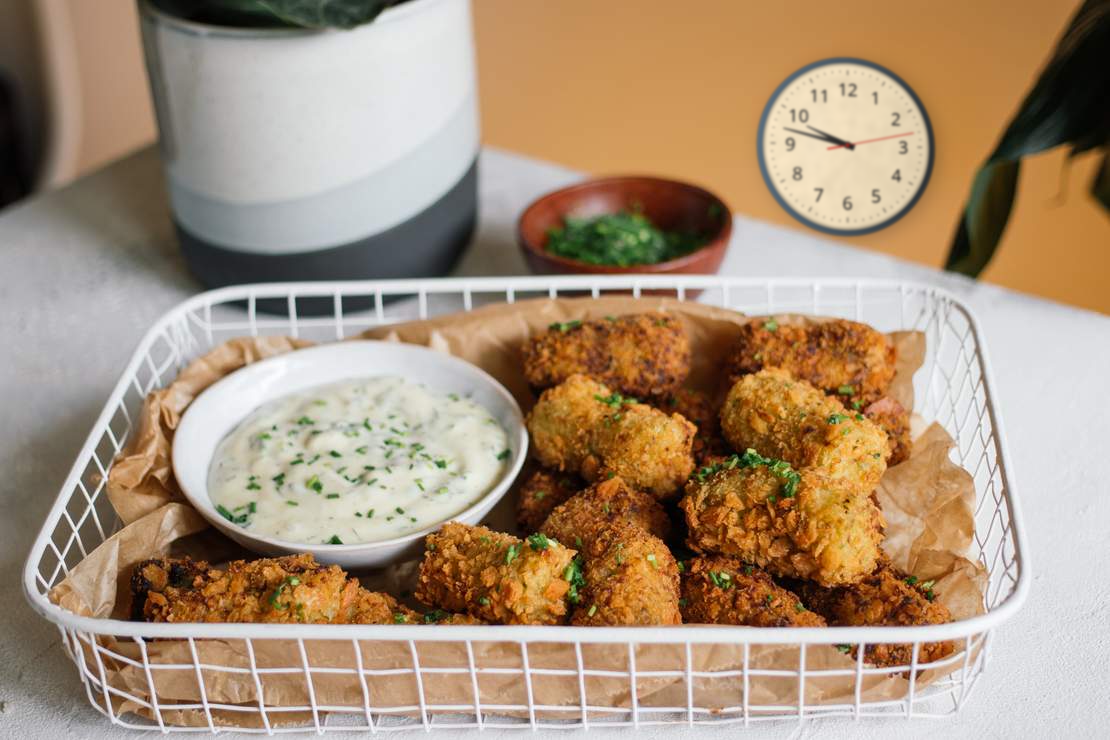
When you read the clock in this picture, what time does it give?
9:47:13
